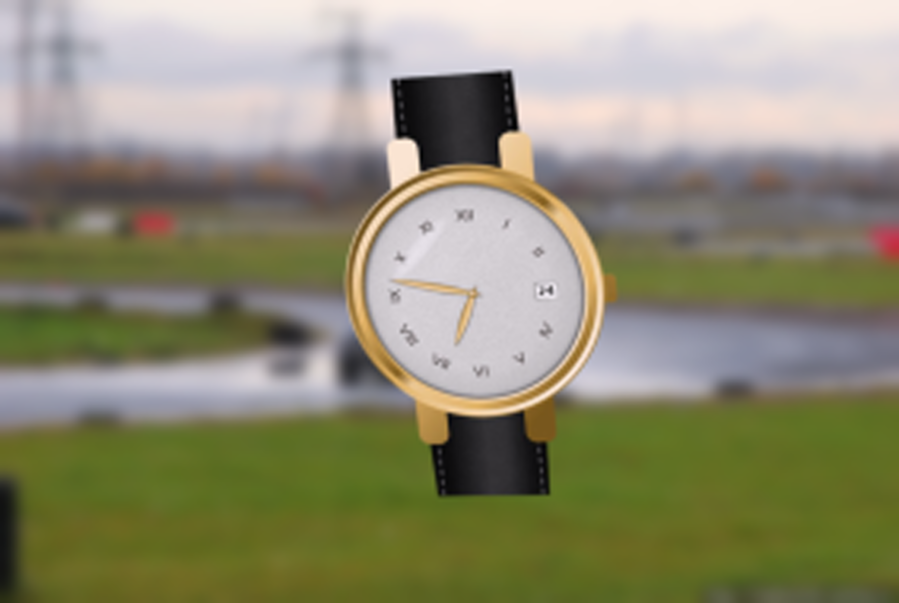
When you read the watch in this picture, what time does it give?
6:47
